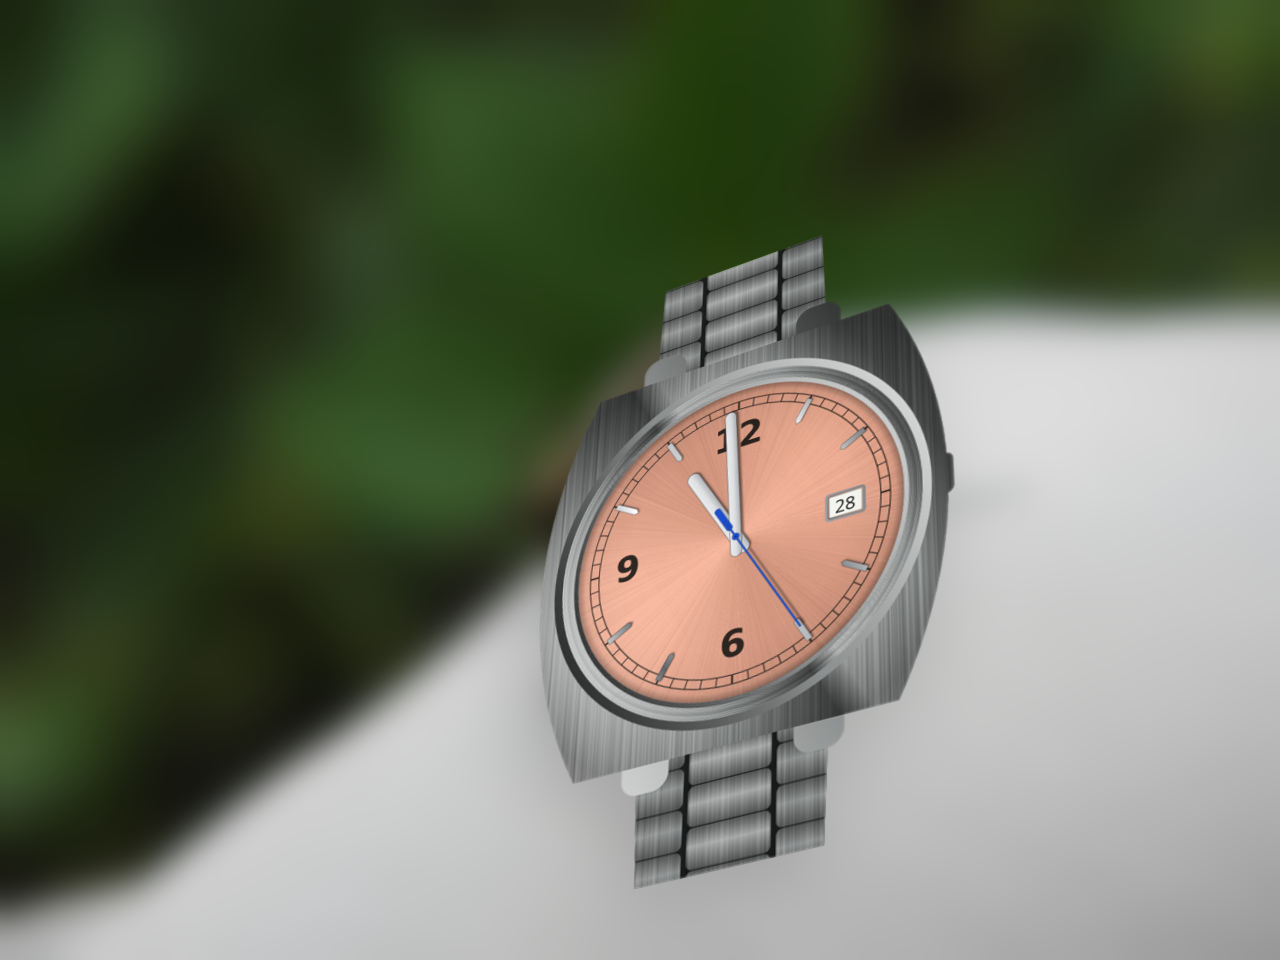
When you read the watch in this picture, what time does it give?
10:59:25
